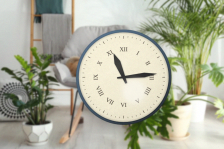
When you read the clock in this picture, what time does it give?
11:14
